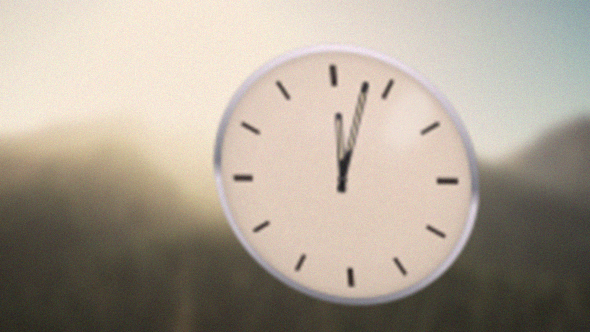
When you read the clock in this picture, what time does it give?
12:03
